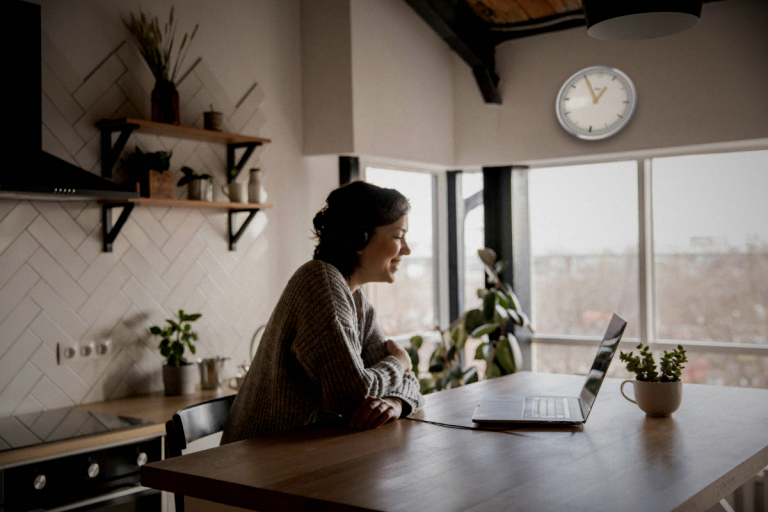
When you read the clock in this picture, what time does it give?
12:55
